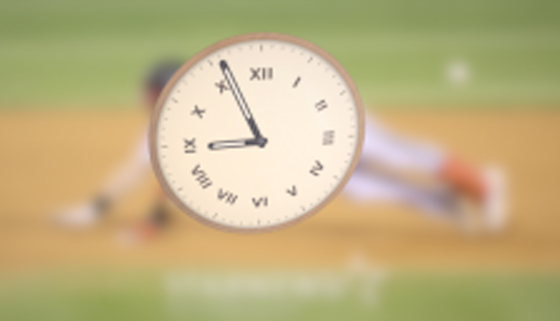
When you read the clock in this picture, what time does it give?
8:56
